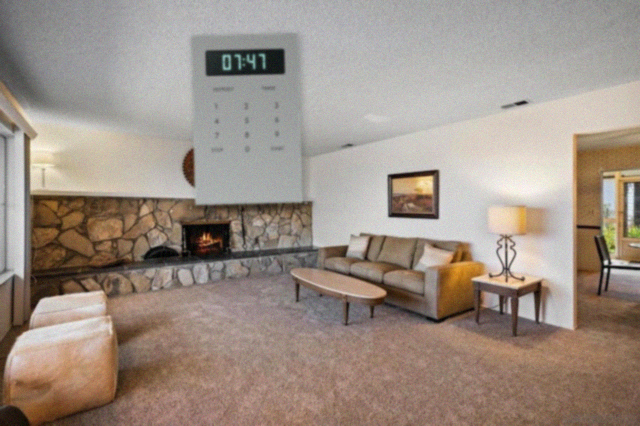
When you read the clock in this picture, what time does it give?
7:47
